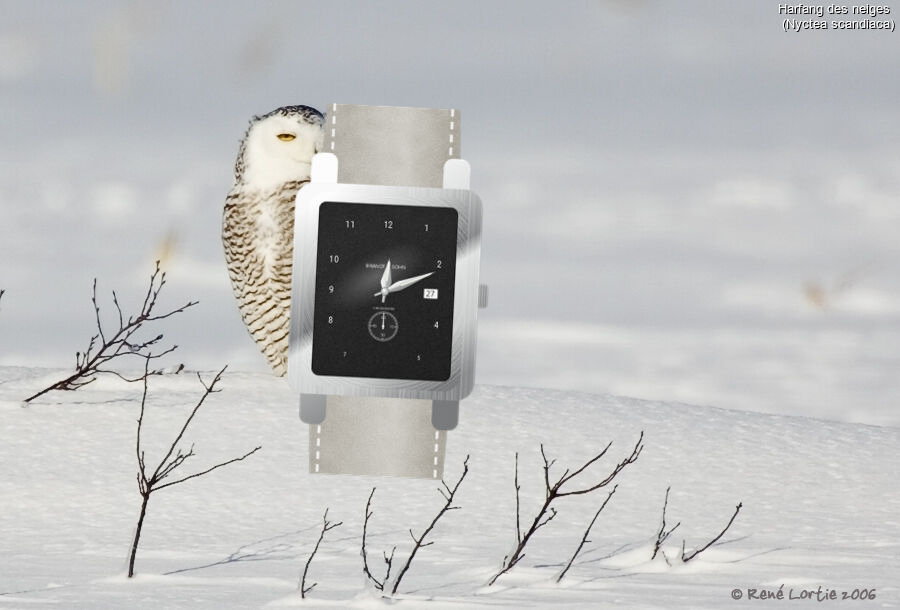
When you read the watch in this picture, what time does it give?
12:11
